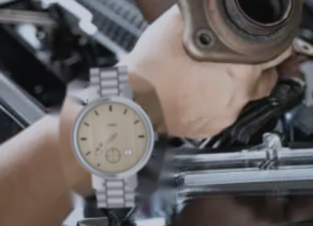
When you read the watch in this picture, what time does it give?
7:38
